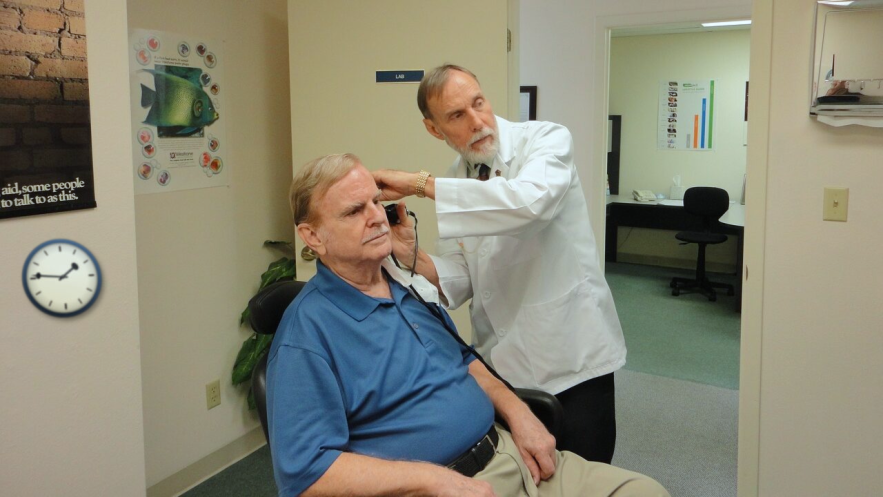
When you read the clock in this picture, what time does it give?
1:46
